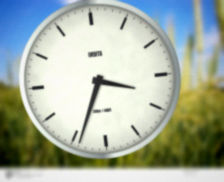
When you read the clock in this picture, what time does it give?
3:34
